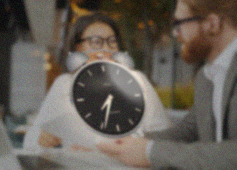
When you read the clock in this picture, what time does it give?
7:34
